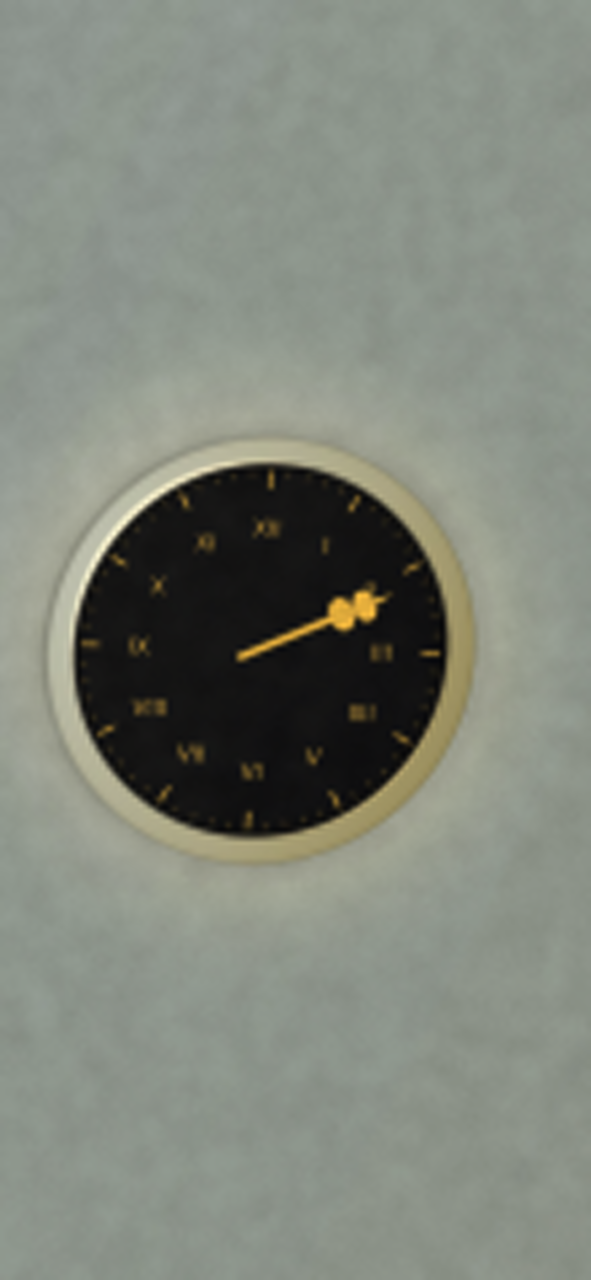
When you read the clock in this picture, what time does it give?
2:11
